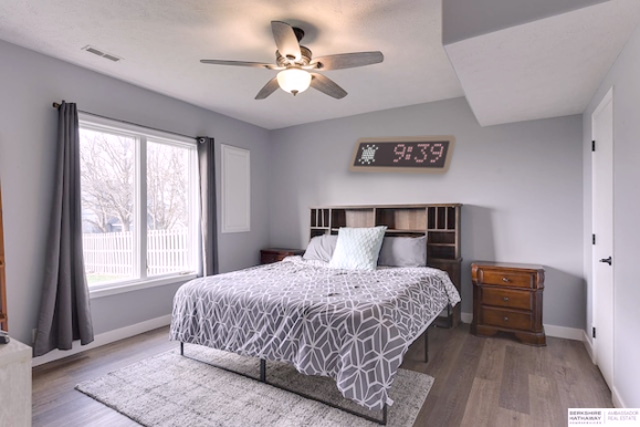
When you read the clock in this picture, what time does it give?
9:39
